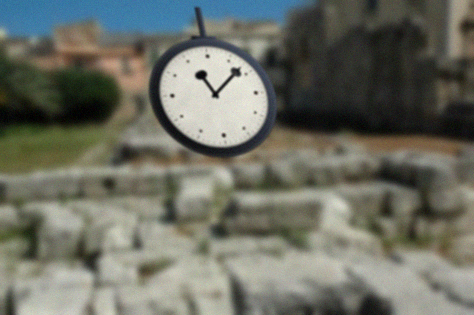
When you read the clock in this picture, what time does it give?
11:08
